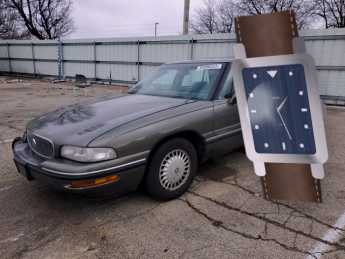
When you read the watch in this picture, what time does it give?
1:27
